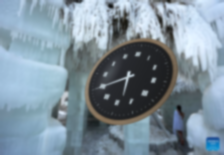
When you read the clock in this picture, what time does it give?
5:40
